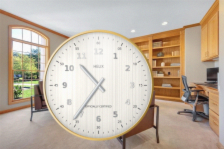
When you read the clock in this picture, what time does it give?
10:36
